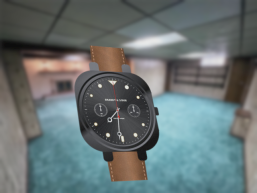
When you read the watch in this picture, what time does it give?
7:31
